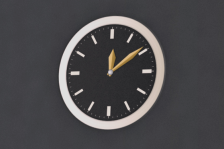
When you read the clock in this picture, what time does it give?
12:09
